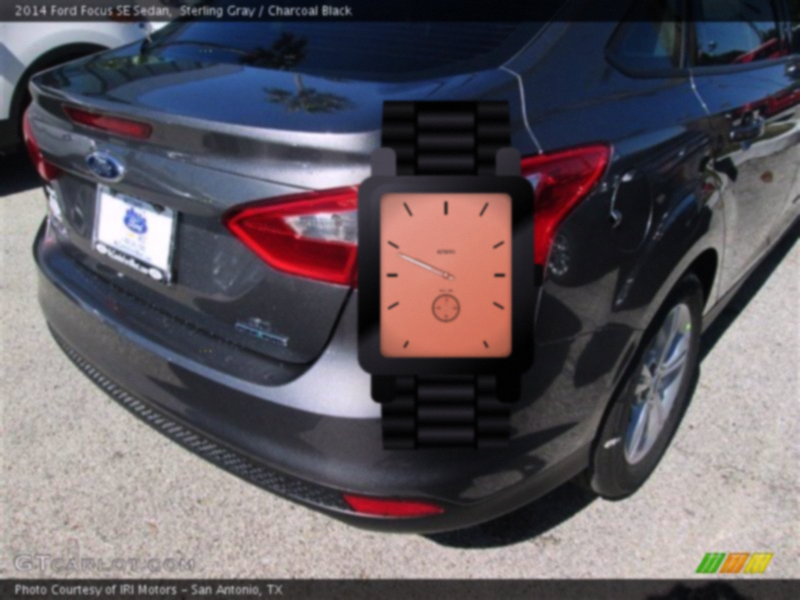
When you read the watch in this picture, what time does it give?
9:49
